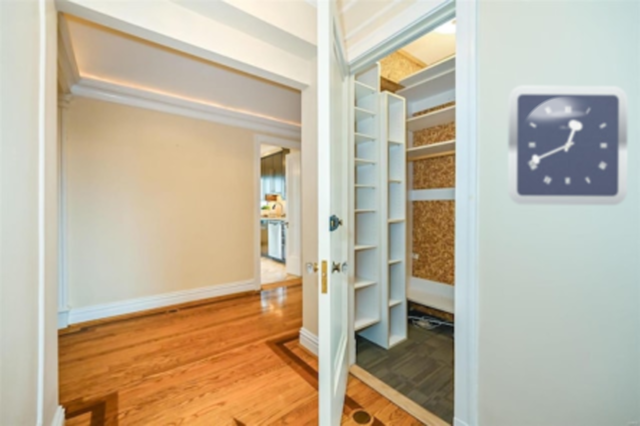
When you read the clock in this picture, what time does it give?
12:41
